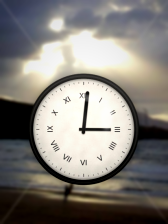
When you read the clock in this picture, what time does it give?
3:01
